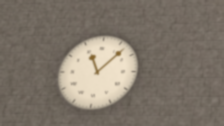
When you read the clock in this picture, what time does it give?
11:07
